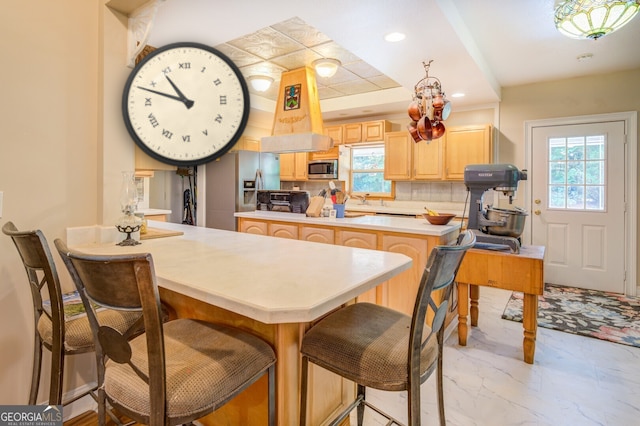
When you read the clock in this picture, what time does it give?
10:48
